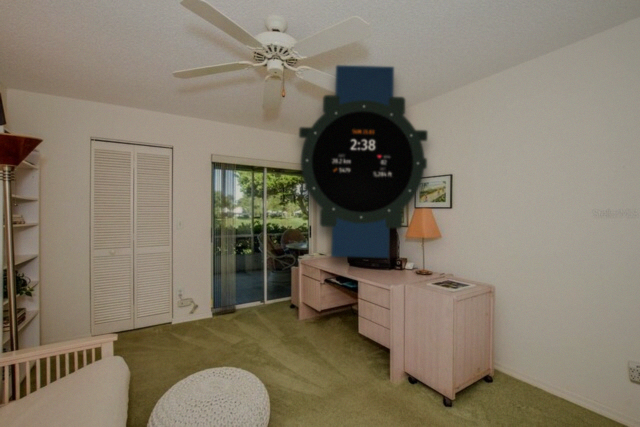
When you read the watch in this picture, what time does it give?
2:38
